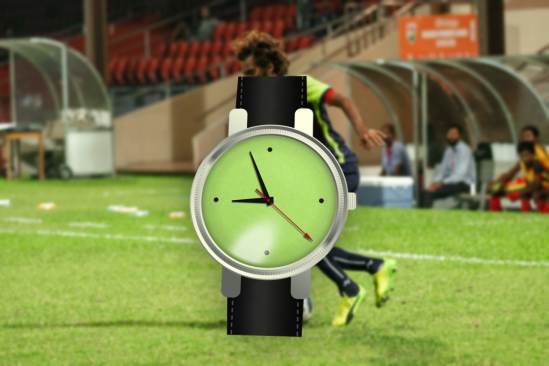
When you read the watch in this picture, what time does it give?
8:56:22
